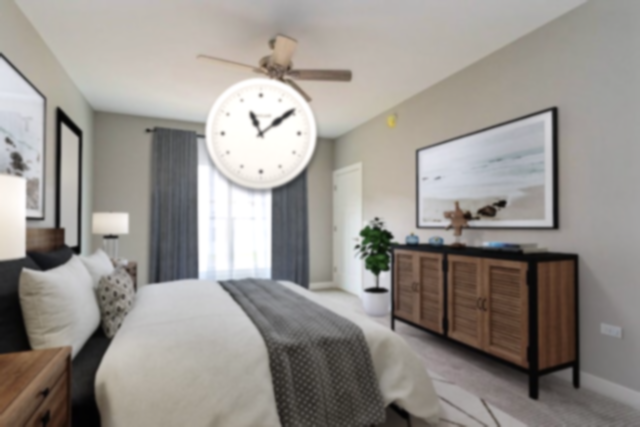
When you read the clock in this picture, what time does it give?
11:09
